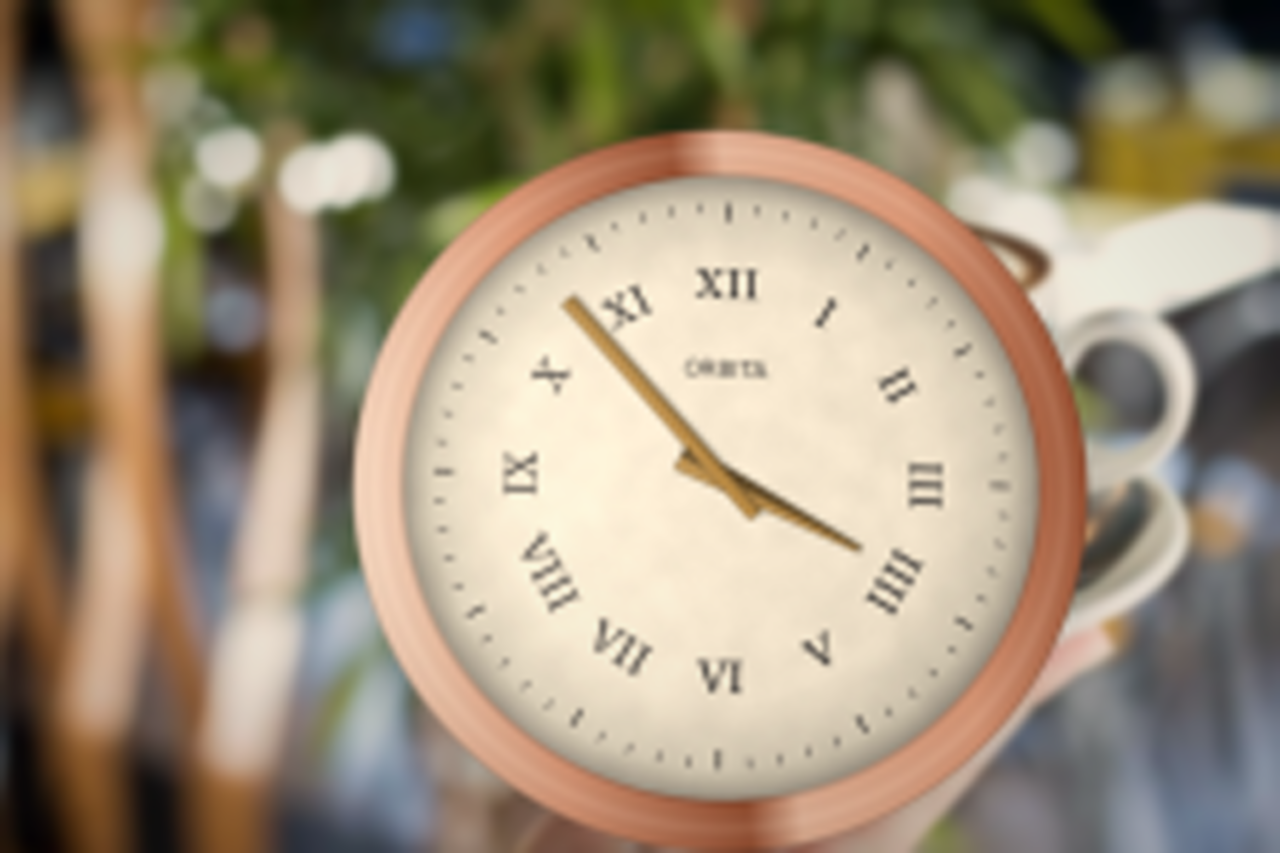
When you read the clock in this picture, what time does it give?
3:53
